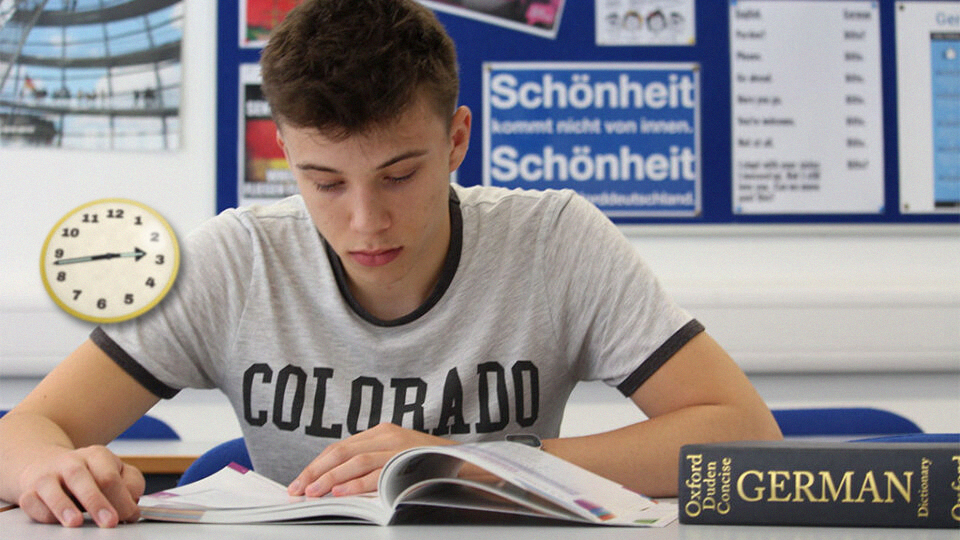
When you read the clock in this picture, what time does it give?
2:43
